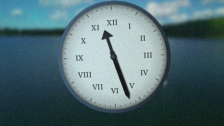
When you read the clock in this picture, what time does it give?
11:27
